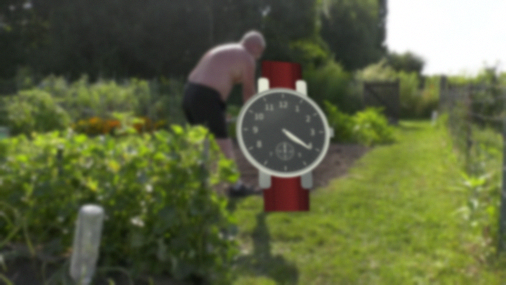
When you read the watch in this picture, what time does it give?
4:21
